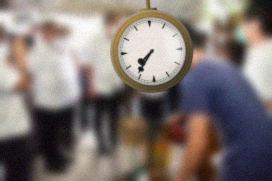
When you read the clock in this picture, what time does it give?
7:36
